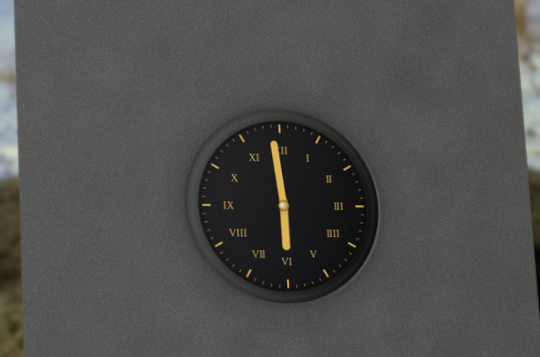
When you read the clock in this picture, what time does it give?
5:59
